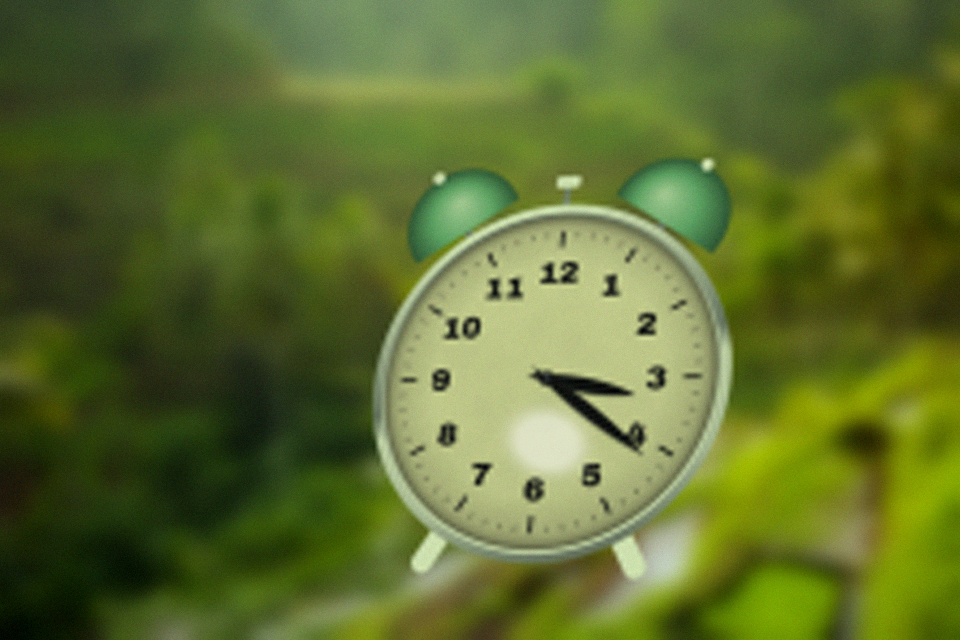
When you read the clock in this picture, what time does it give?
3:21
